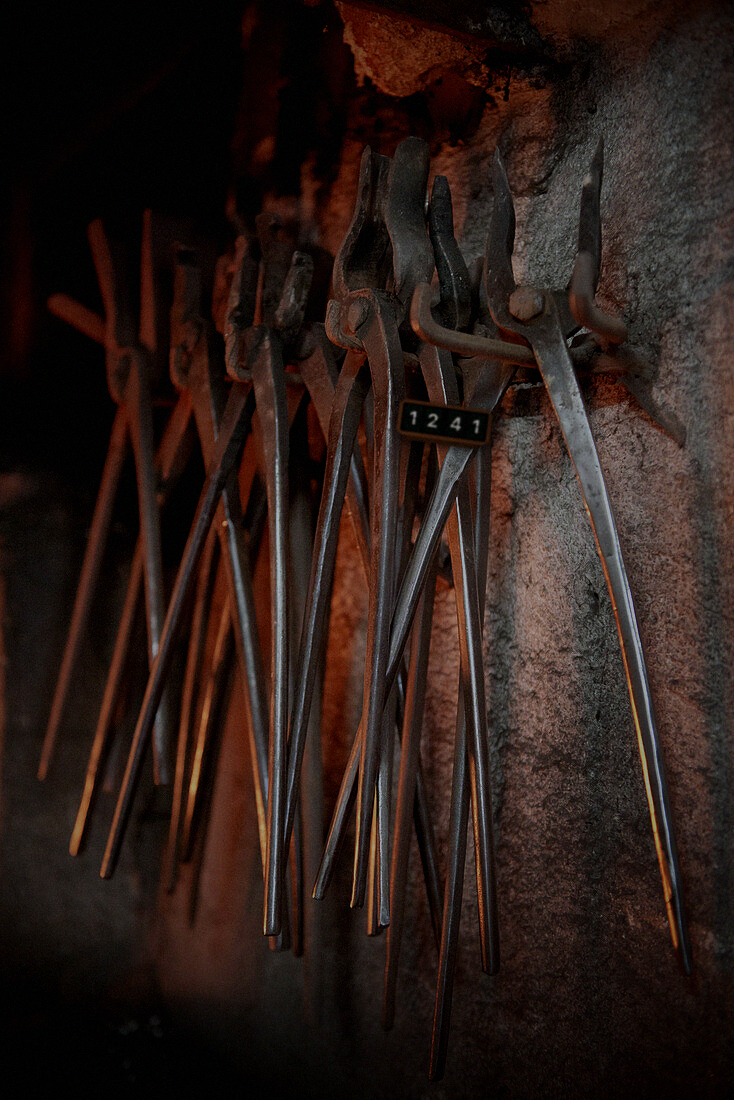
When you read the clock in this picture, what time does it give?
12:41
